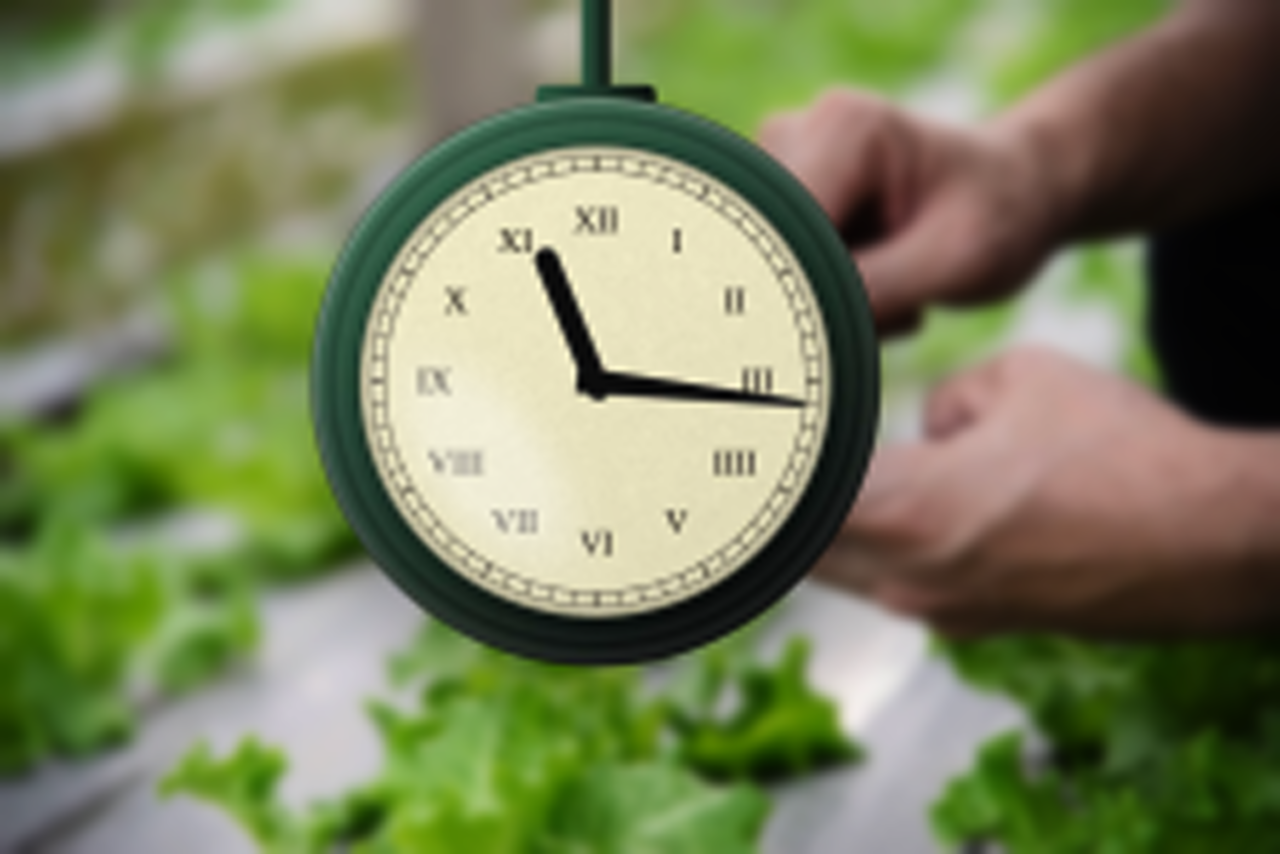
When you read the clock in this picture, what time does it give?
11:16
